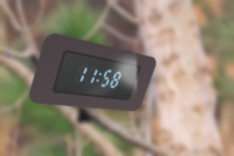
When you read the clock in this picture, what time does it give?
11:58
